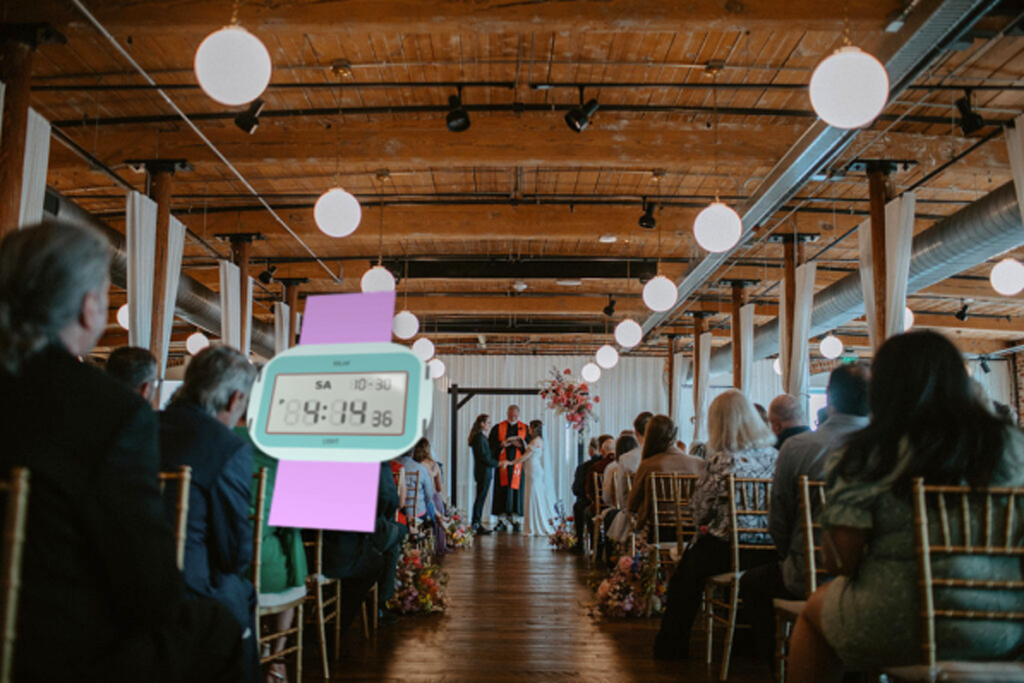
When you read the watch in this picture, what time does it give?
4:14:36
